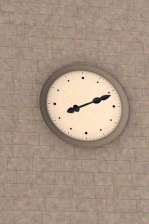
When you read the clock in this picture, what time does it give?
8:11
